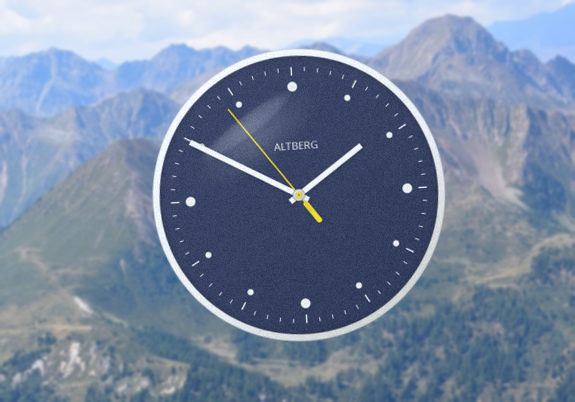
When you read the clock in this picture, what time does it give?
1:49:54
